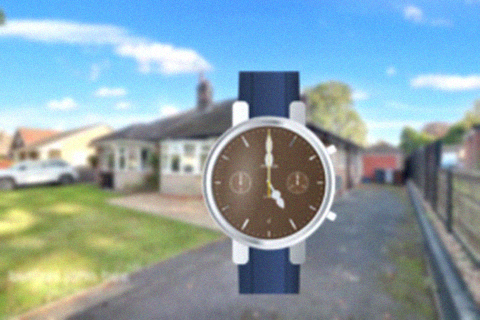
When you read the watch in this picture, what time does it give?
5:00
